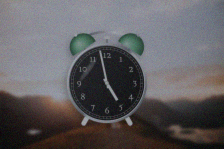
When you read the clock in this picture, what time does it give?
4:58
